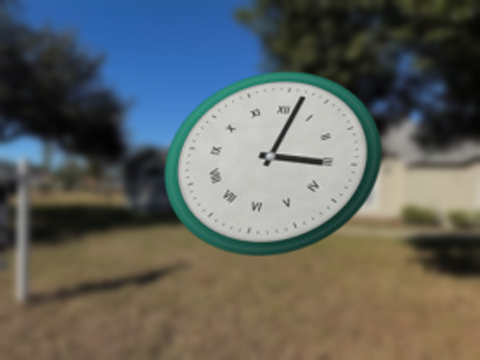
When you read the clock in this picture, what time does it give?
3:02
